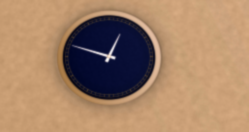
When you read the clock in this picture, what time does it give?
12:48
